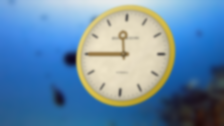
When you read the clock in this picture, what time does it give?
11:45
